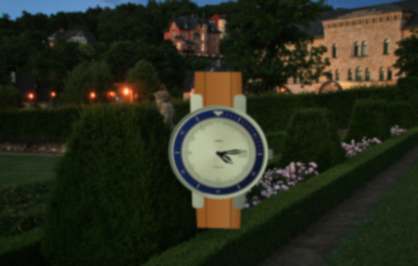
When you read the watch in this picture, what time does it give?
4:14
